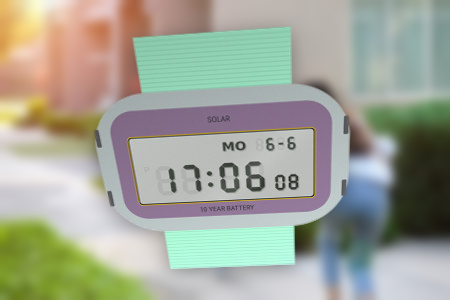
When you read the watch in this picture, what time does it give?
17:06:08
